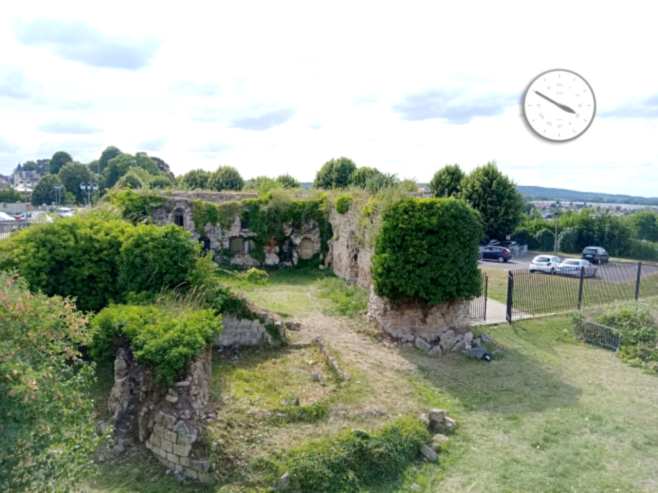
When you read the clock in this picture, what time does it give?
3:50
